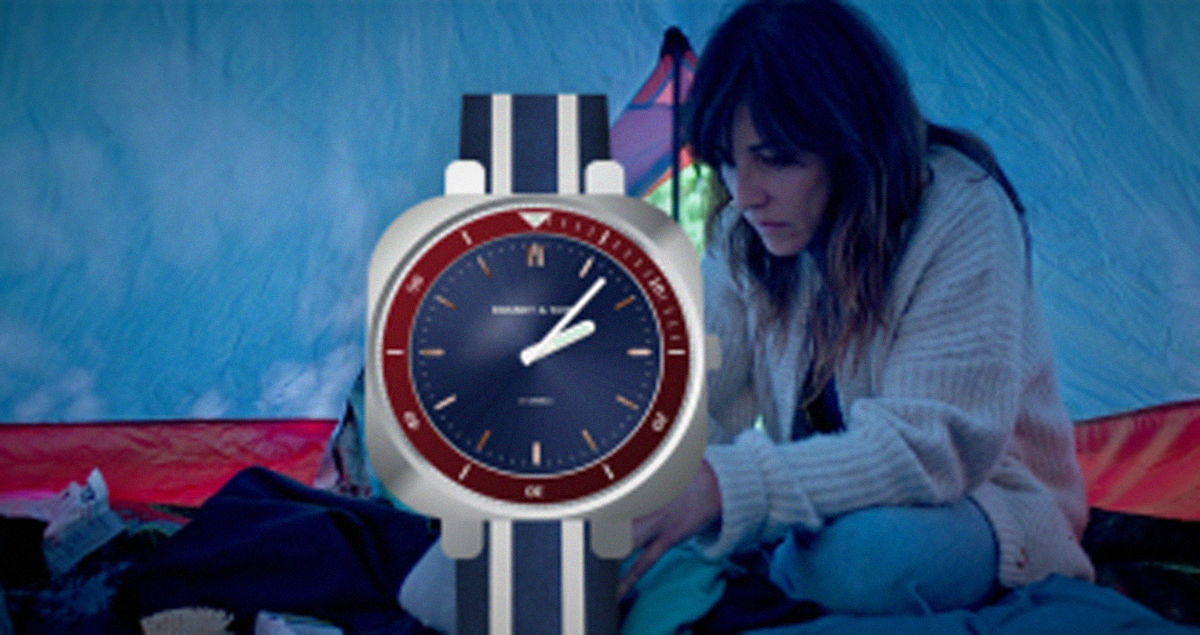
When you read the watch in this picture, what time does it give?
2:07
